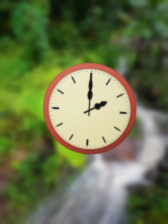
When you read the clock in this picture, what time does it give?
2:00
